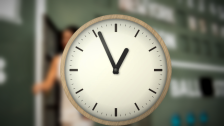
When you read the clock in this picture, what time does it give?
12:56
